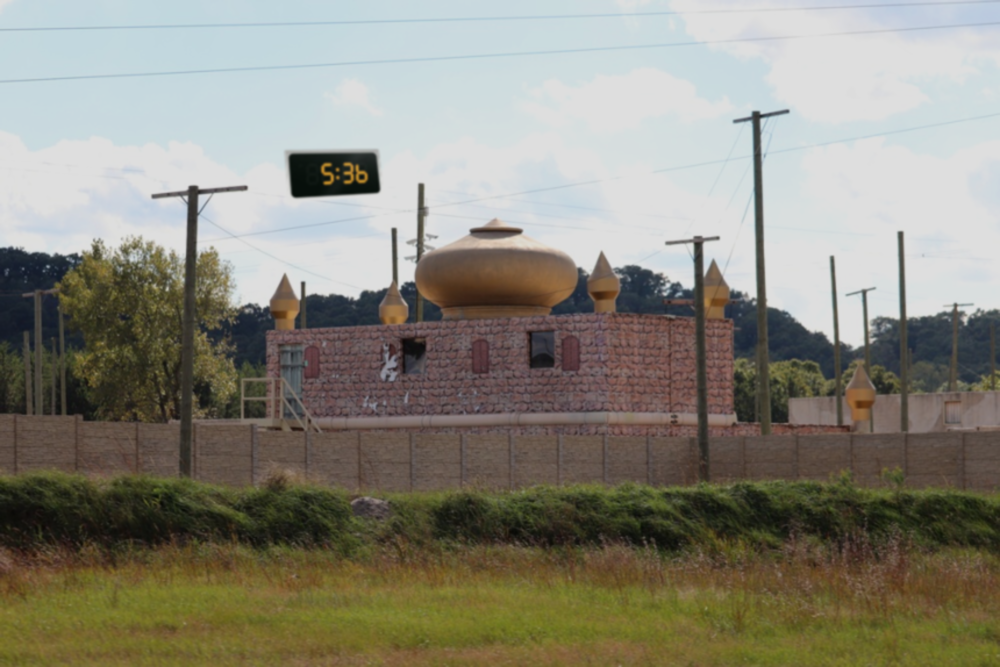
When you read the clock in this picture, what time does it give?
5:36
